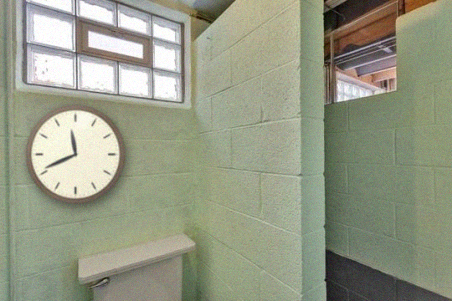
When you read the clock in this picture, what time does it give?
11:41
